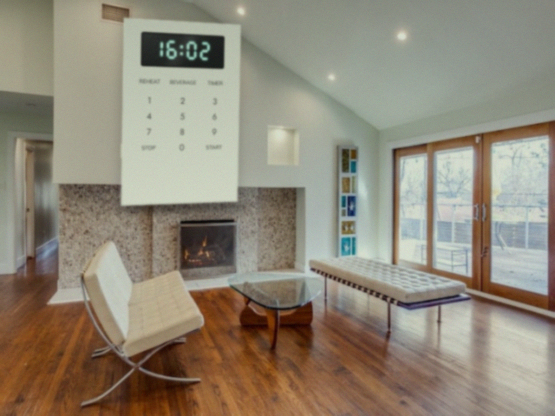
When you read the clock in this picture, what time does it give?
16:02
